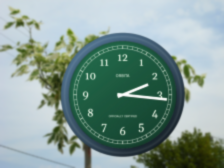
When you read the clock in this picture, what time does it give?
2:16
